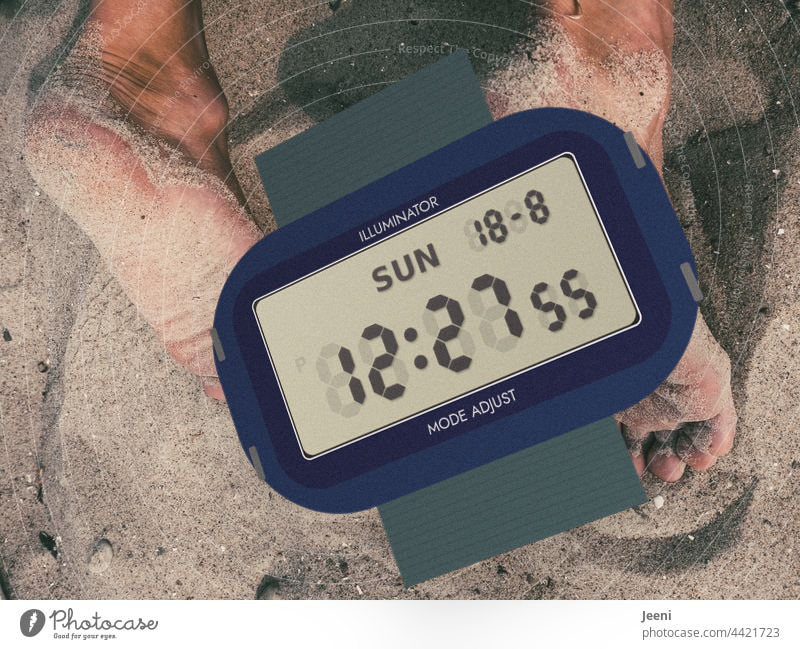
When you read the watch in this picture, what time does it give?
12:27:55
